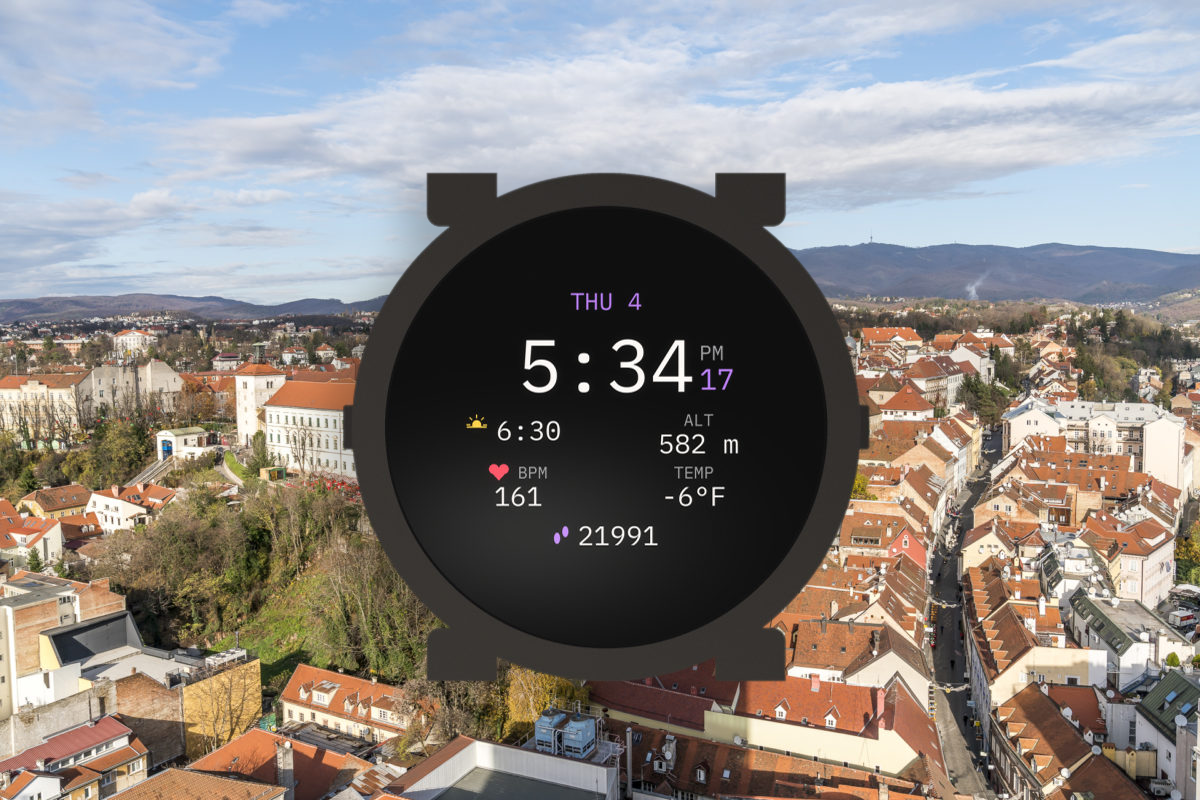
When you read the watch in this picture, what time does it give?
5:34:17
